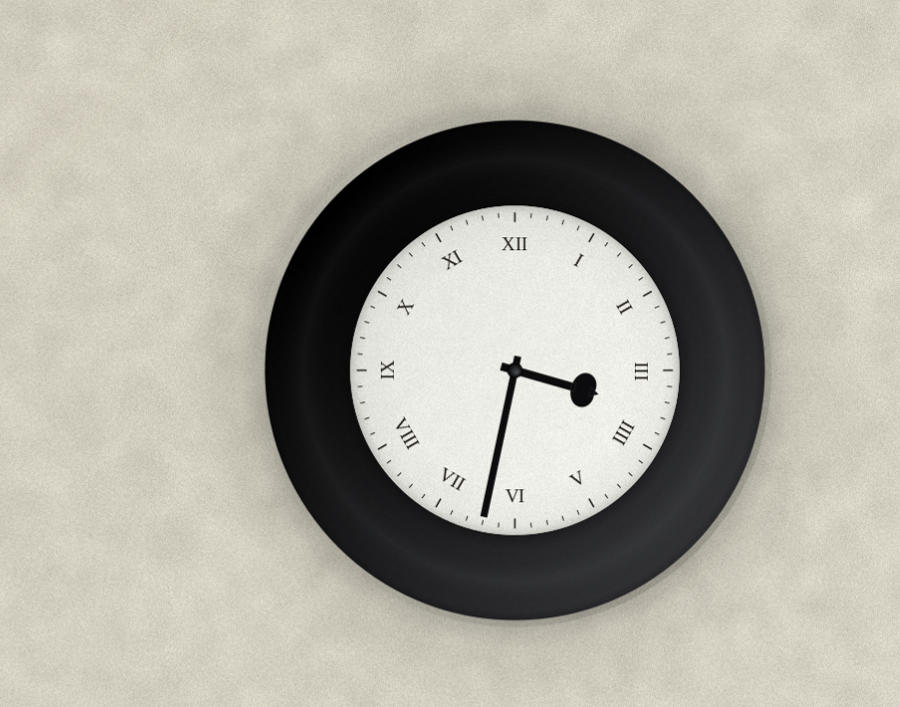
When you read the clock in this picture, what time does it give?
3:32
